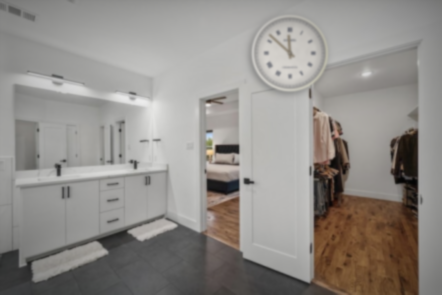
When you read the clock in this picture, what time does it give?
11:52
